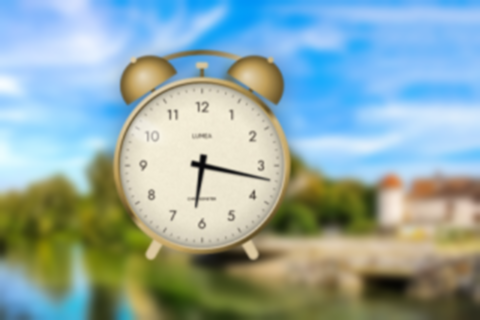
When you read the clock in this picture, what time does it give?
6:17
